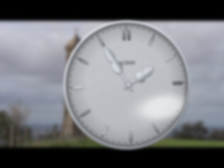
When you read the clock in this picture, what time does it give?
1:55
